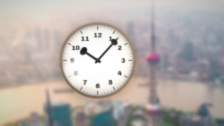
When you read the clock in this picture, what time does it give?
10:07
